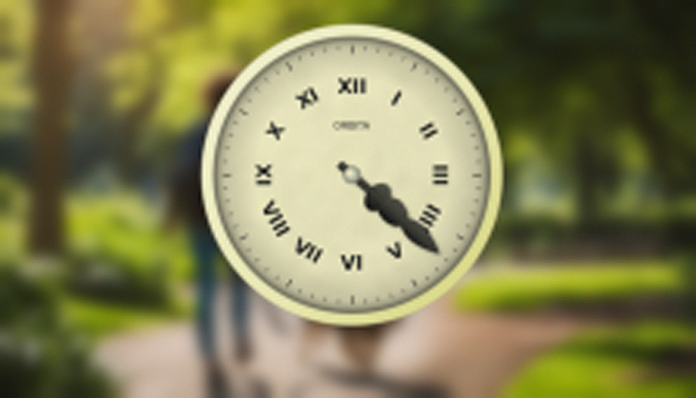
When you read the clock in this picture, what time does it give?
4:22
